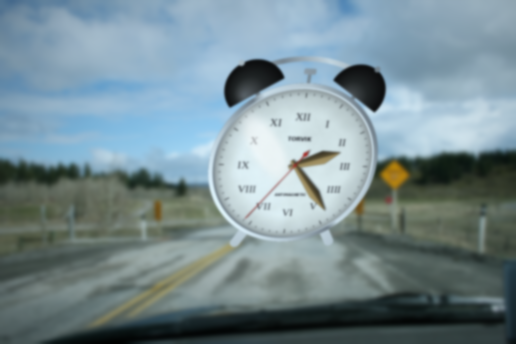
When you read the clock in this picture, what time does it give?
2:23:36
